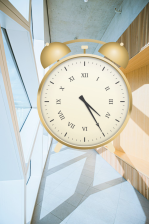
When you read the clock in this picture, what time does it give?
4:25
